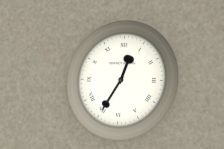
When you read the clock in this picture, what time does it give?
12:35
